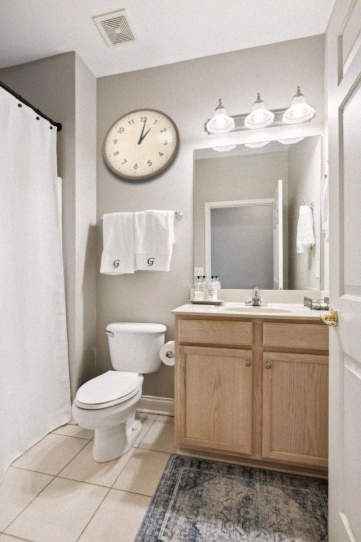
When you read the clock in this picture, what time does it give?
1:01
